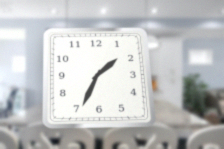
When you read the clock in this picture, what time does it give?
1:34
